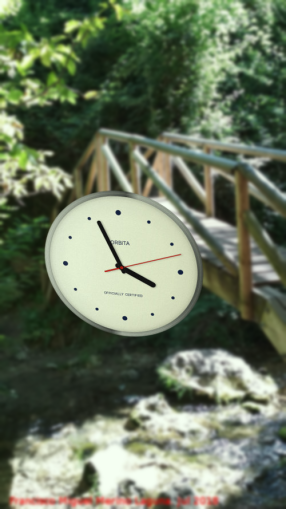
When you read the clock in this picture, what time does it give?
3:56:12
